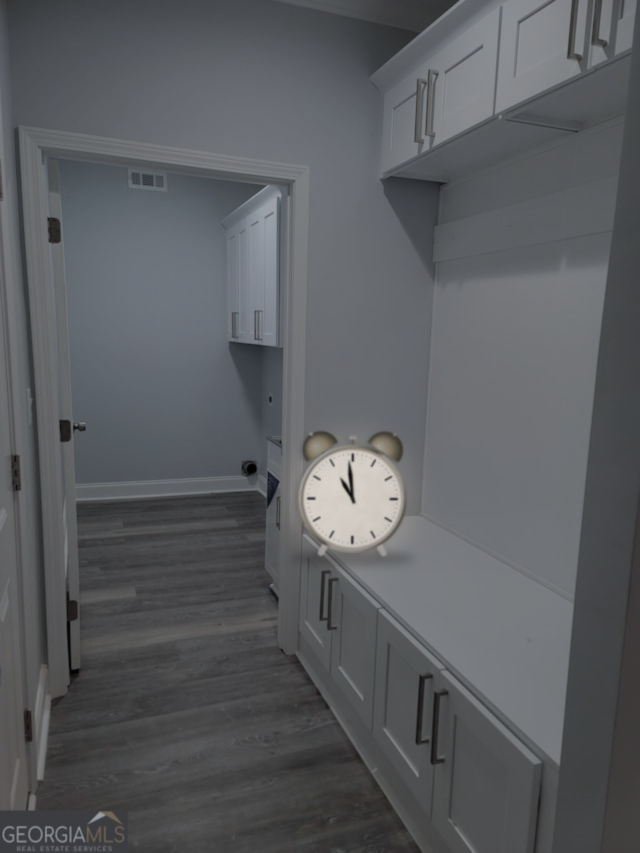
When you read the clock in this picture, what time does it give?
10:59
